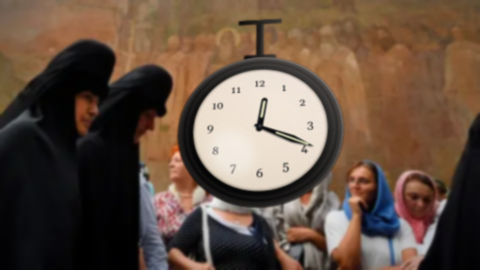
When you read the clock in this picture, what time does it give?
12:19
